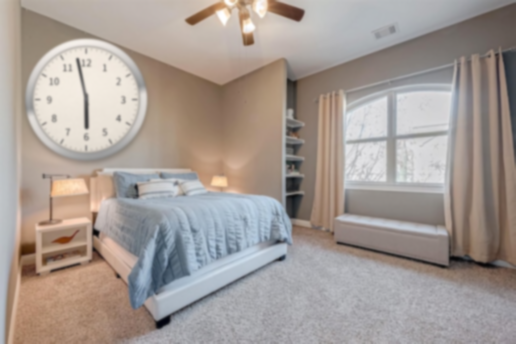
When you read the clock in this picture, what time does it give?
5:58
